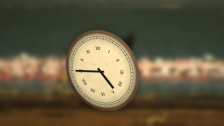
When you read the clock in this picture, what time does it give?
4:45
